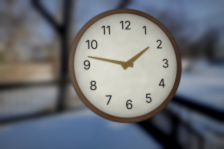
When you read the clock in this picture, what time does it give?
1:47
